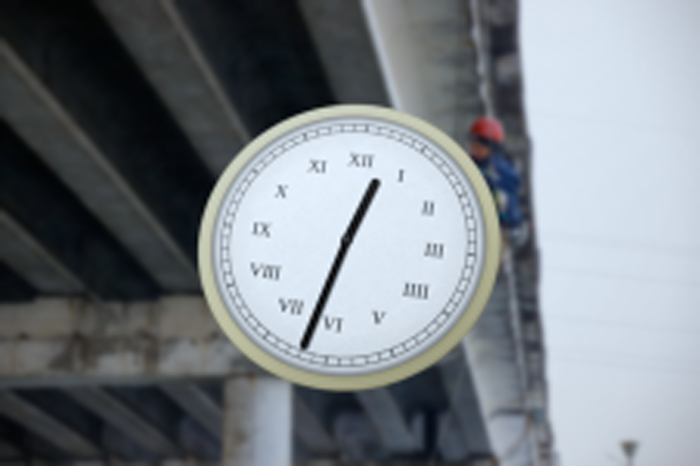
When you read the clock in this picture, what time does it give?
12:32
